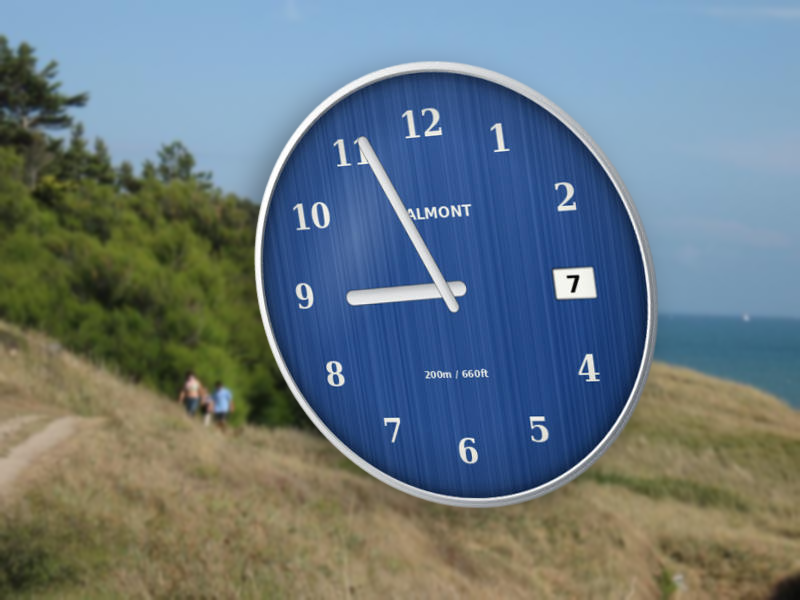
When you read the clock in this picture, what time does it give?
8:56
